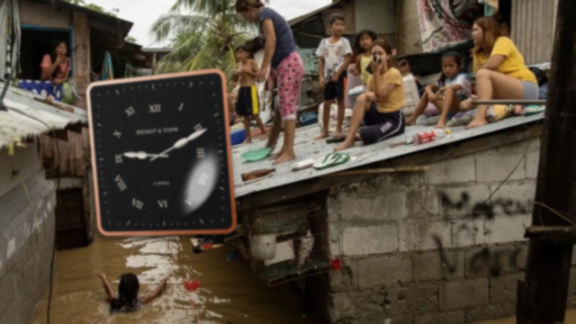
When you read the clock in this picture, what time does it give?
9:11
